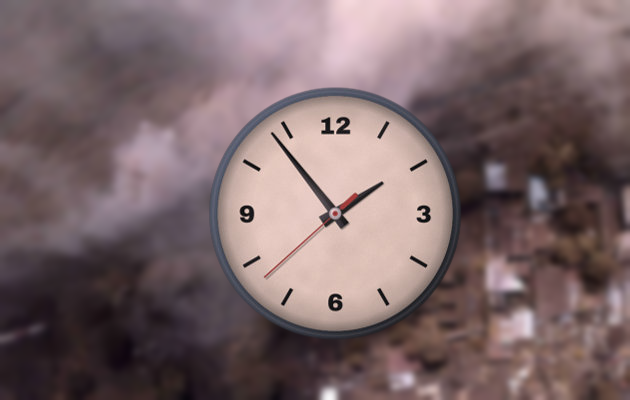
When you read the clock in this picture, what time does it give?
1:53:38
